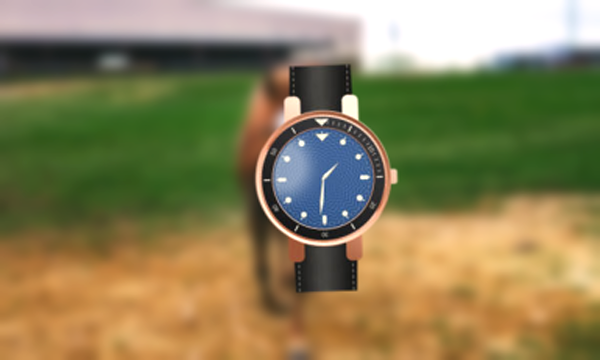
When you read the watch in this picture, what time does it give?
1:31
